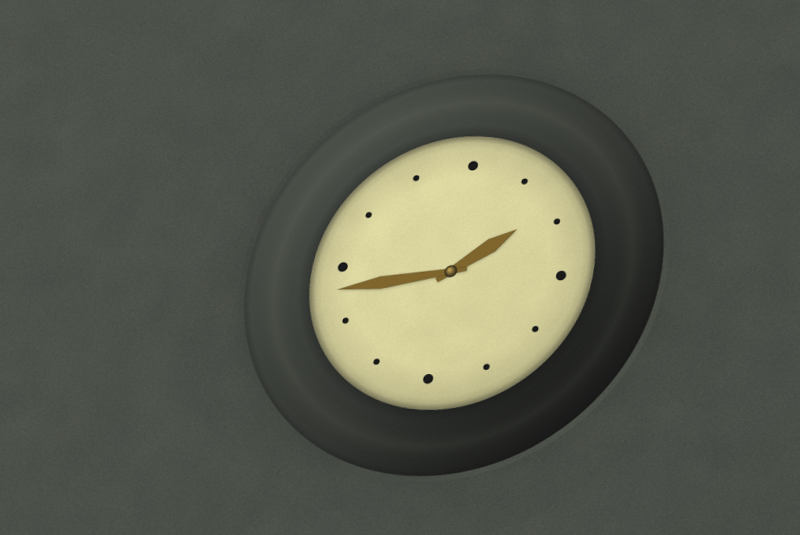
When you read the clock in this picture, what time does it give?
1:43
